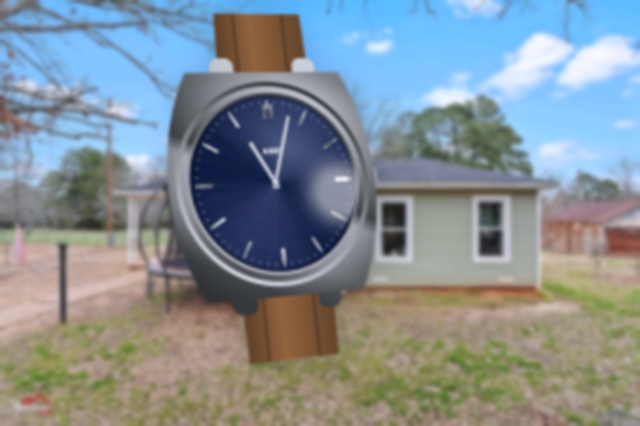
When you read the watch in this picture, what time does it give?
11:03
